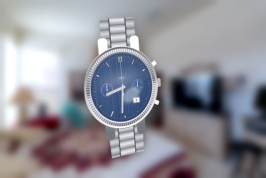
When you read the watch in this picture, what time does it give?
8:31
